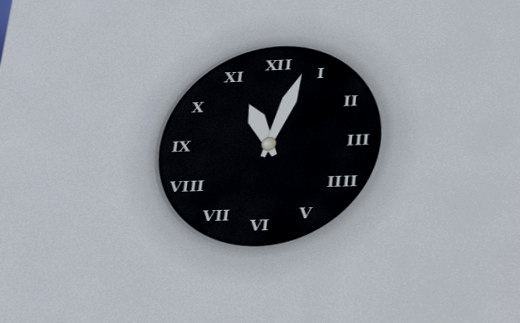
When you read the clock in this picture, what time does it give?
11:03
